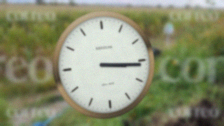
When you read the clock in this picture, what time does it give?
3:16
